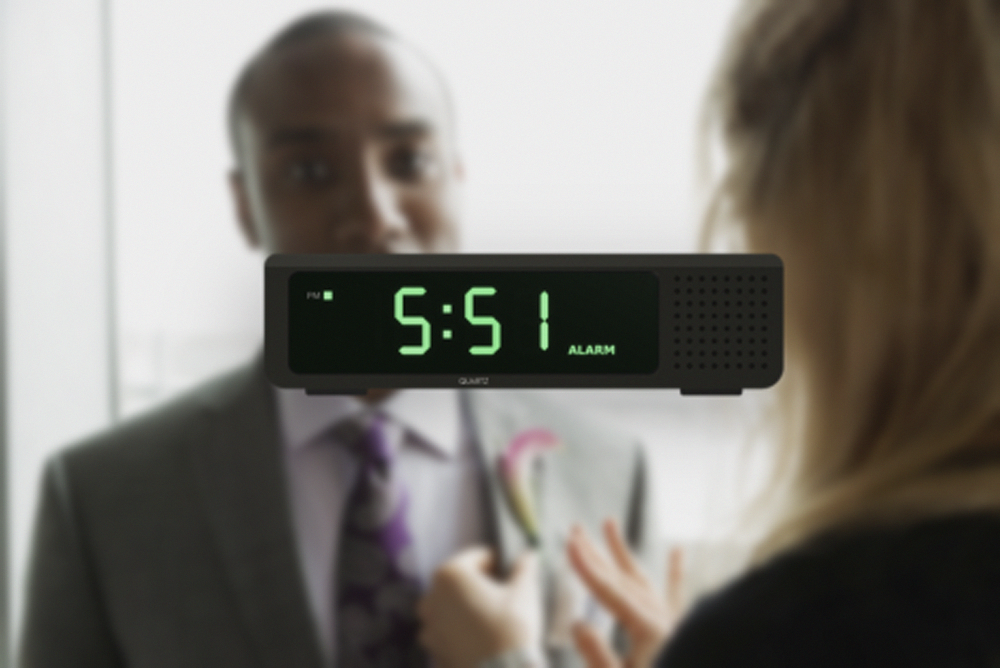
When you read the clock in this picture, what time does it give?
5:51
